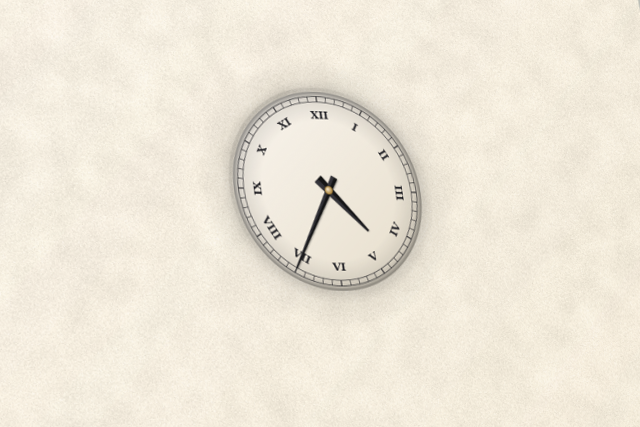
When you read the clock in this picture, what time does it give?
4:35
